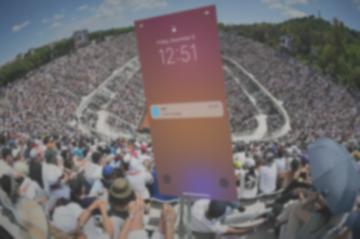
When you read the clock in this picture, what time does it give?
12:51
